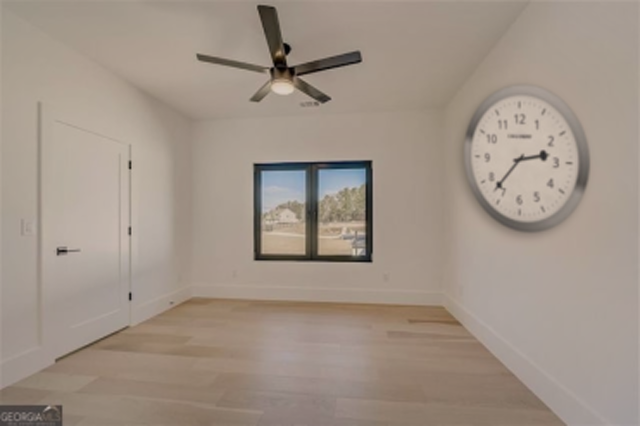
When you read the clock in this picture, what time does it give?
2:37
